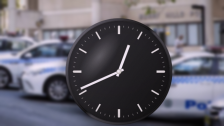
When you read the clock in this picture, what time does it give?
12:41
